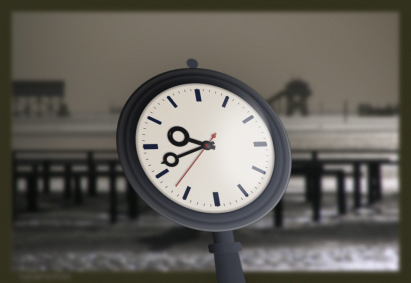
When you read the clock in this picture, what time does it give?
9:41:37
